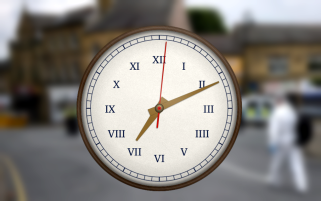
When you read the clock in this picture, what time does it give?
7:11:01
